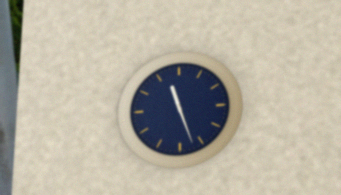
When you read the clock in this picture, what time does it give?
11:27
